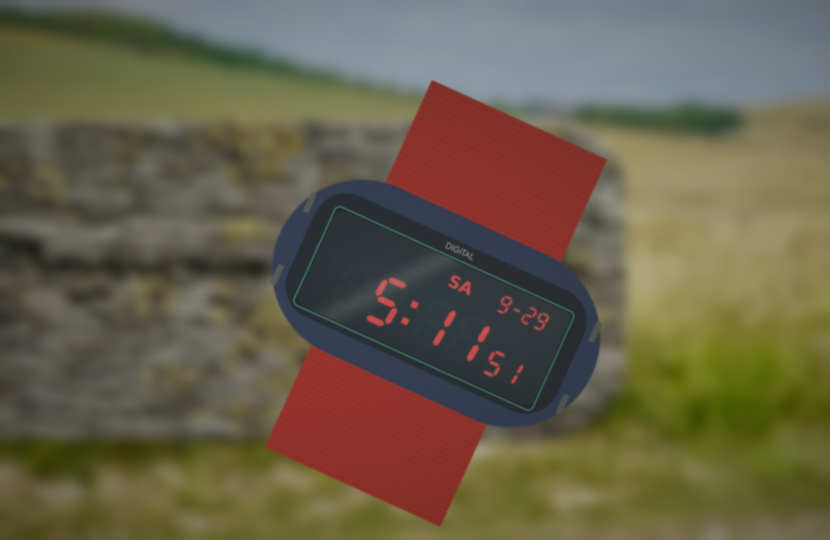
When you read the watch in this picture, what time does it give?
5:11:51
